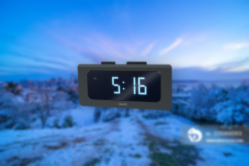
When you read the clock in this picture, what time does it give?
5:16
